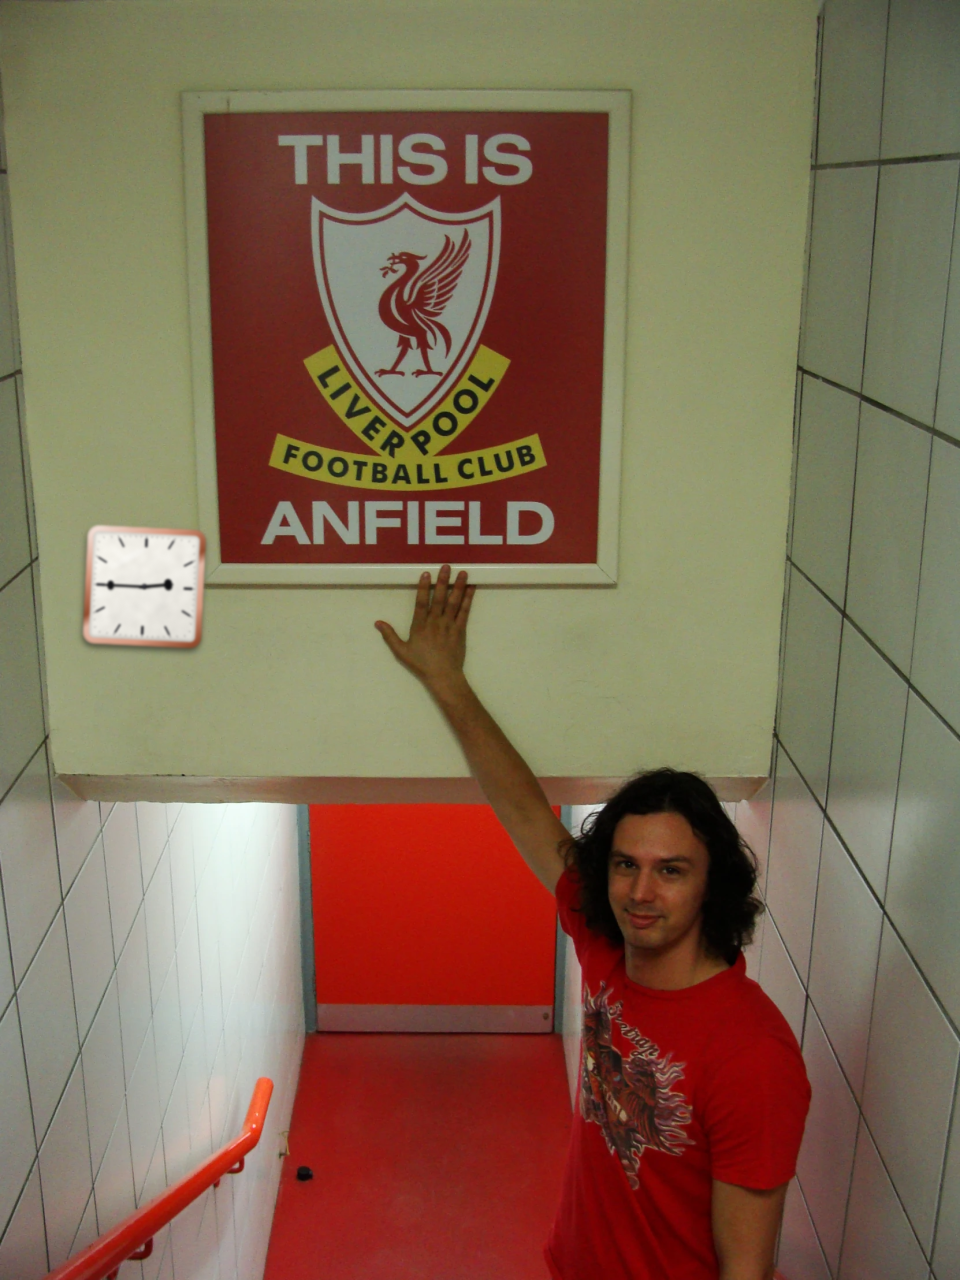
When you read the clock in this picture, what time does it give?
2:45
